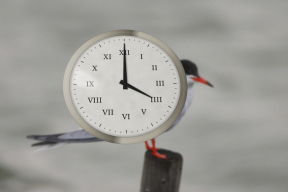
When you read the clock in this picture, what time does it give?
4:00
